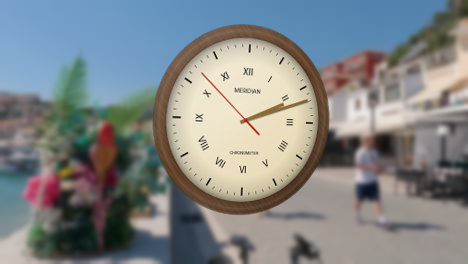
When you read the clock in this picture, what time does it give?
2:11:52
